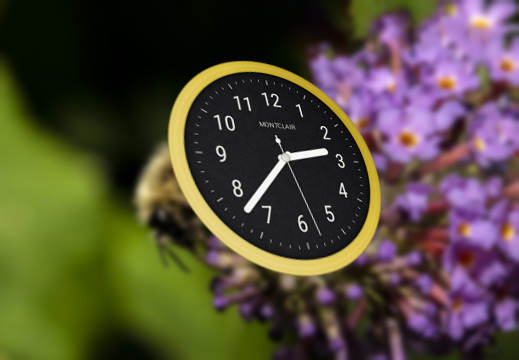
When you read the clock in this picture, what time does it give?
2:37:28
